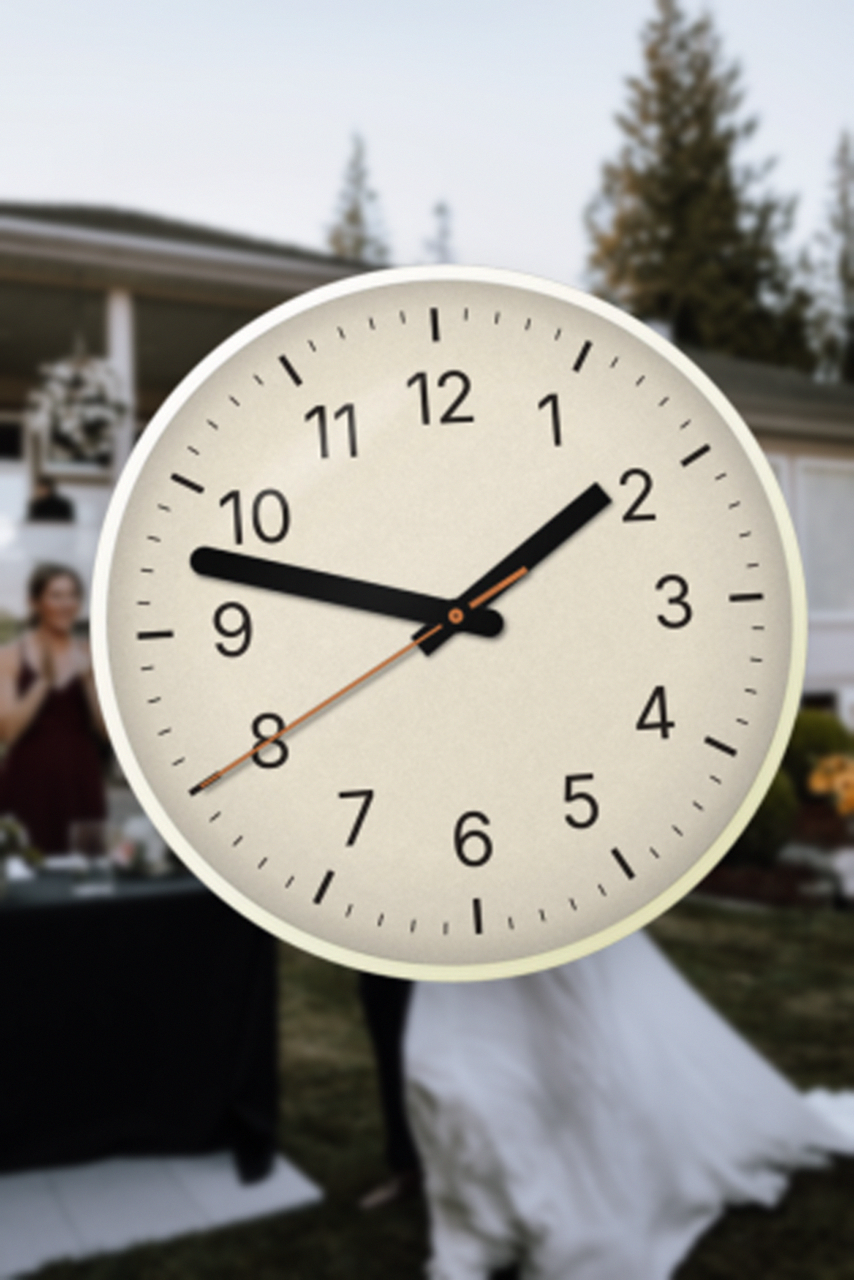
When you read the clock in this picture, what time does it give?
1:47:40
